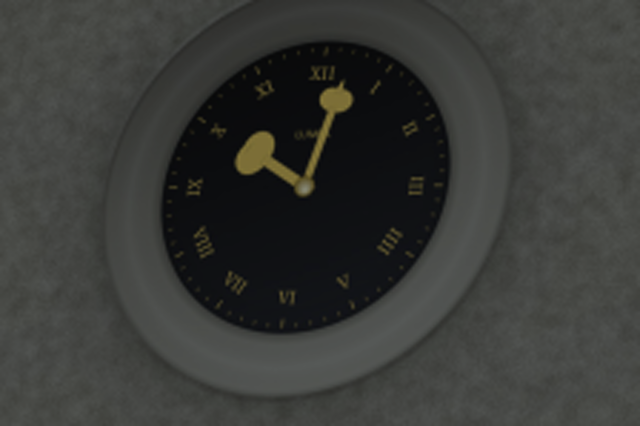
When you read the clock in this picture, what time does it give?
10:02
